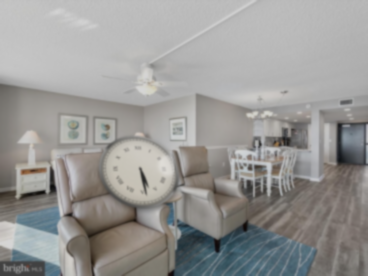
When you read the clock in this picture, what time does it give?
5:29
